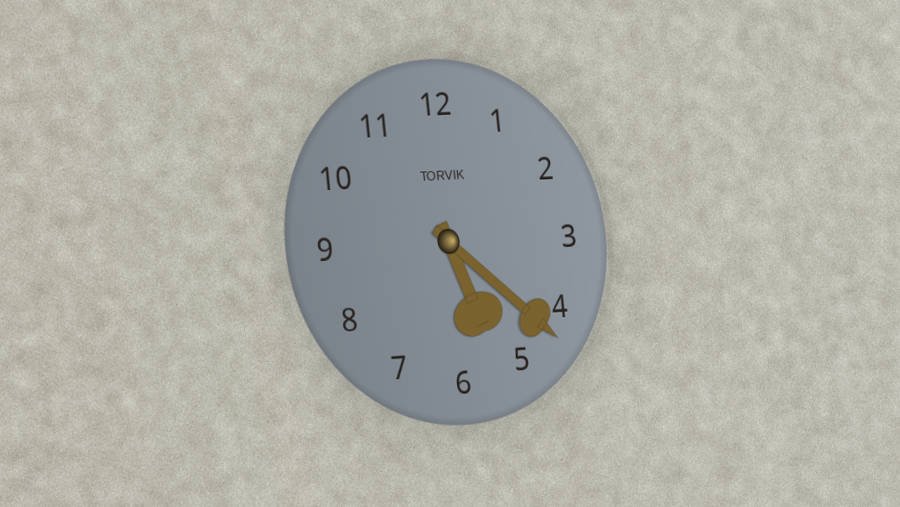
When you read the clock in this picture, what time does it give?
5:22
